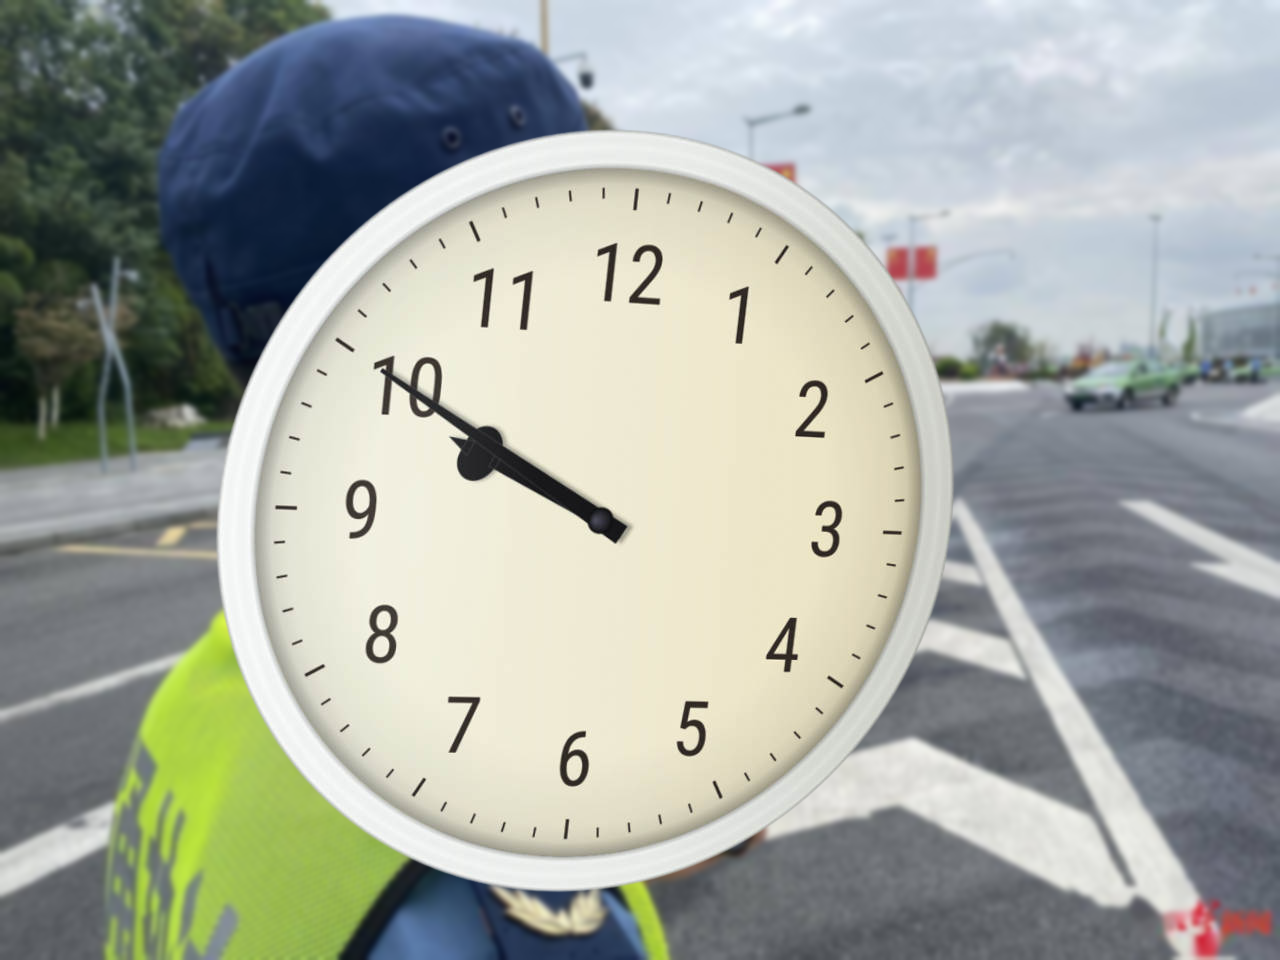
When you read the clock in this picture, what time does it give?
9:50
